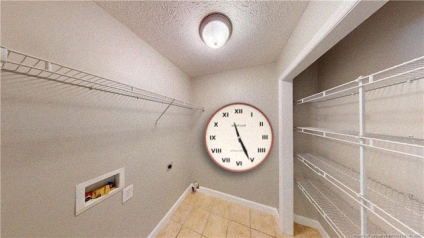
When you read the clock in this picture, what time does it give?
11:26
